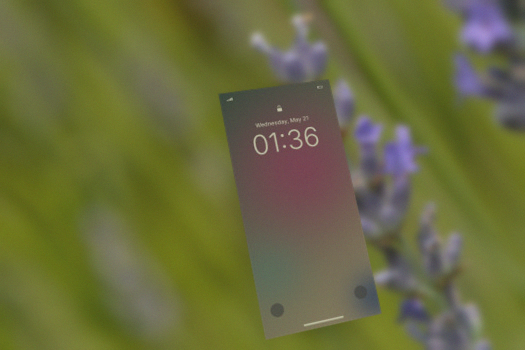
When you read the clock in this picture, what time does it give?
1:36
